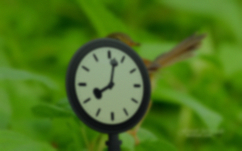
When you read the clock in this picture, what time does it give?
8:02
